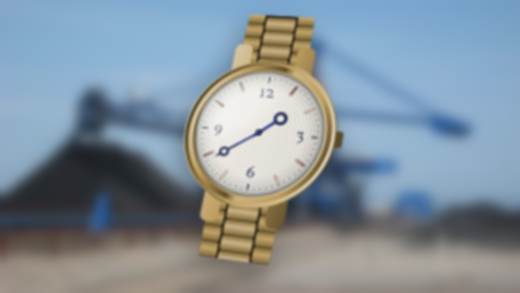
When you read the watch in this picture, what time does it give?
1:39
